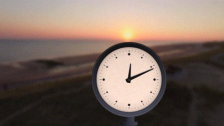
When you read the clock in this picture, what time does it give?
12:11
